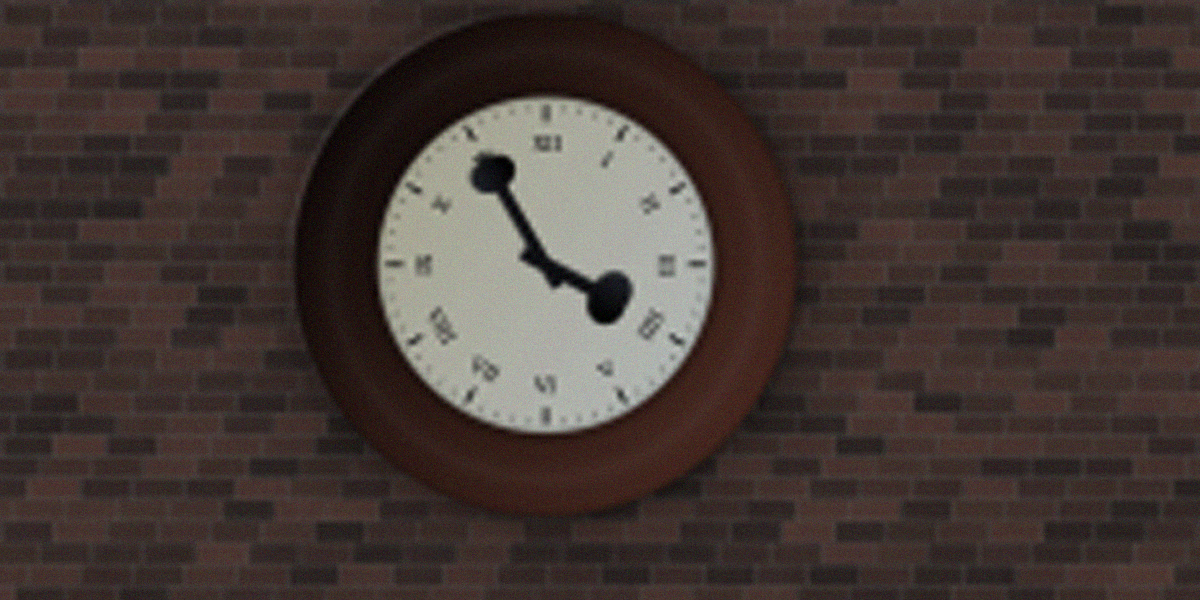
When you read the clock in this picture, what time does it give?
3:55
